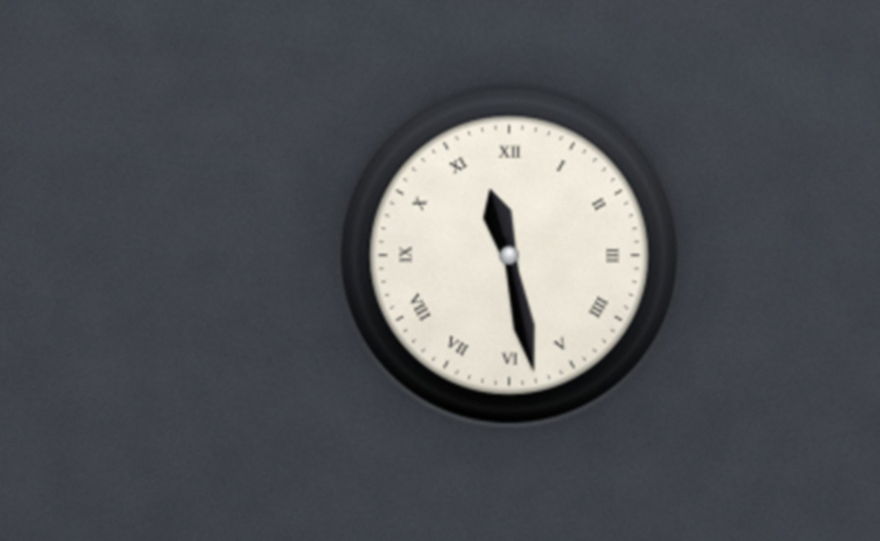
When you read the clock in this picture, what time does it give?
11:28
